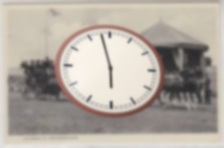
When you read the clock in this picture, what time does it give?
5:58
